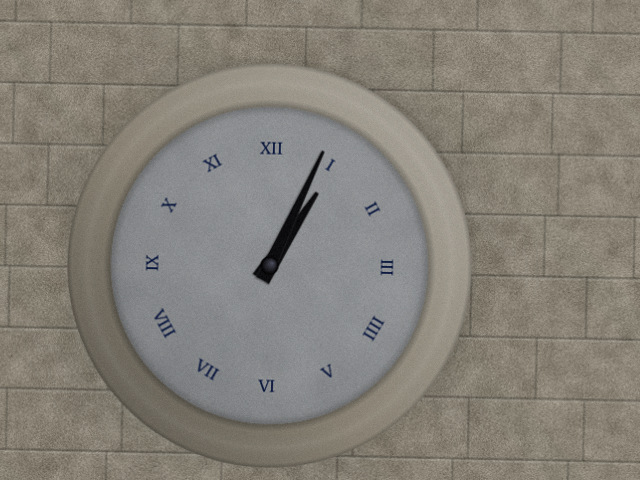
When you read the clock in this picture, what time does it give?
1:04
